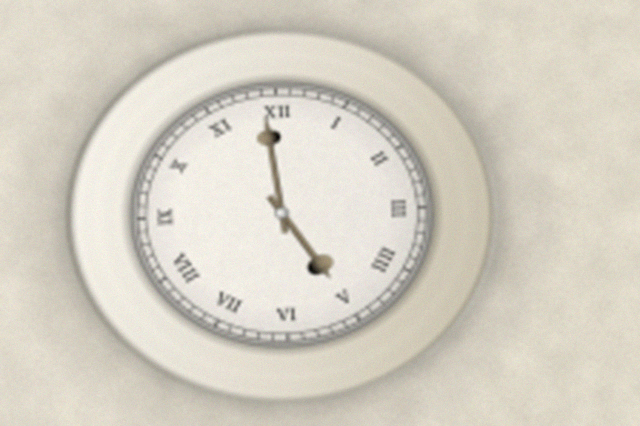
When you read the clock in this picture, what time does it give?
4:59
